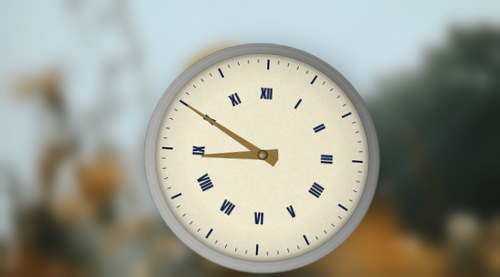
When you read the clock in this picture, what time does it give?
8:50
